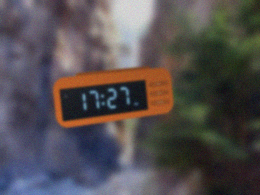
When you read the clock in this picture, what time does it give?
17:27
